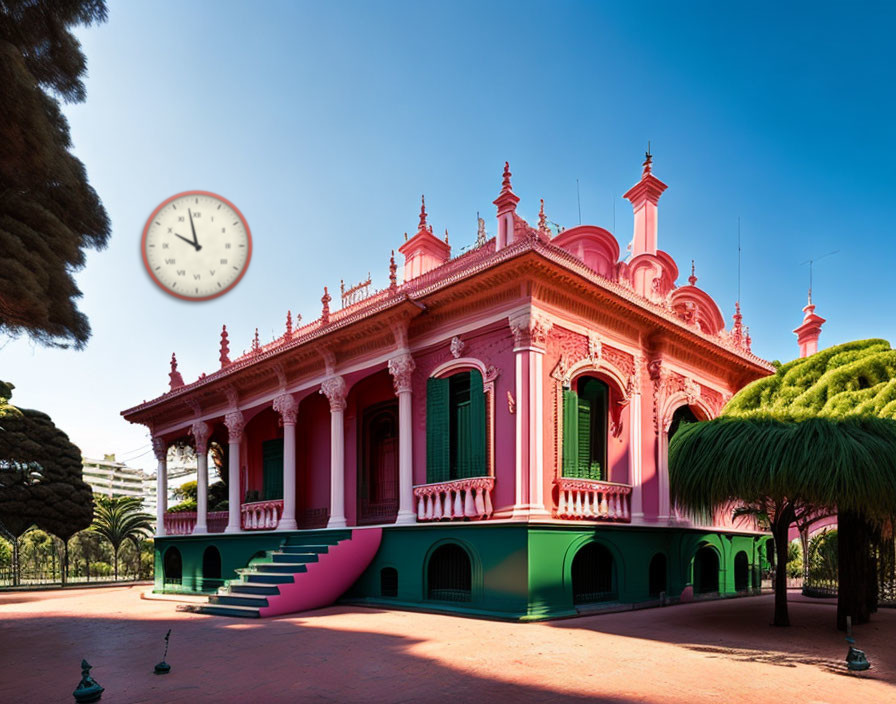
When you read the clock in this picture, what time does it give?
9:58
